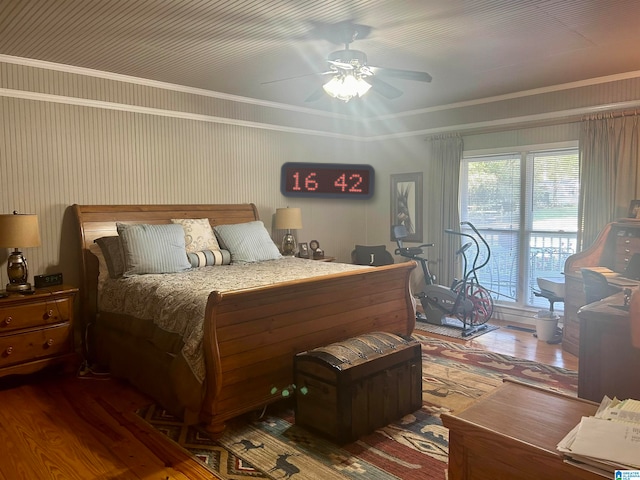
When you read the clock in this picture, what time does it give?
16:42
